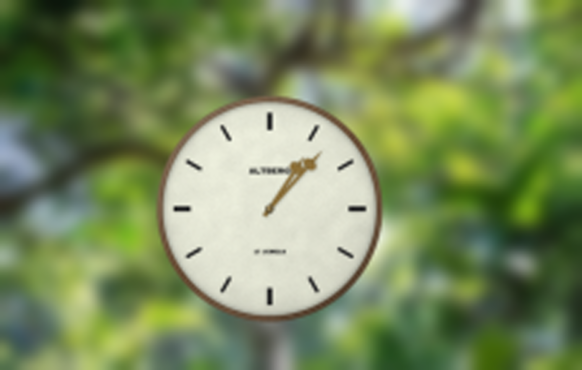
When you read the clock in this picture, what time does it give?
1:07
